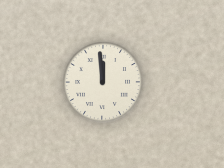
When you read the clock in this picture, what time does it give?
11:59
